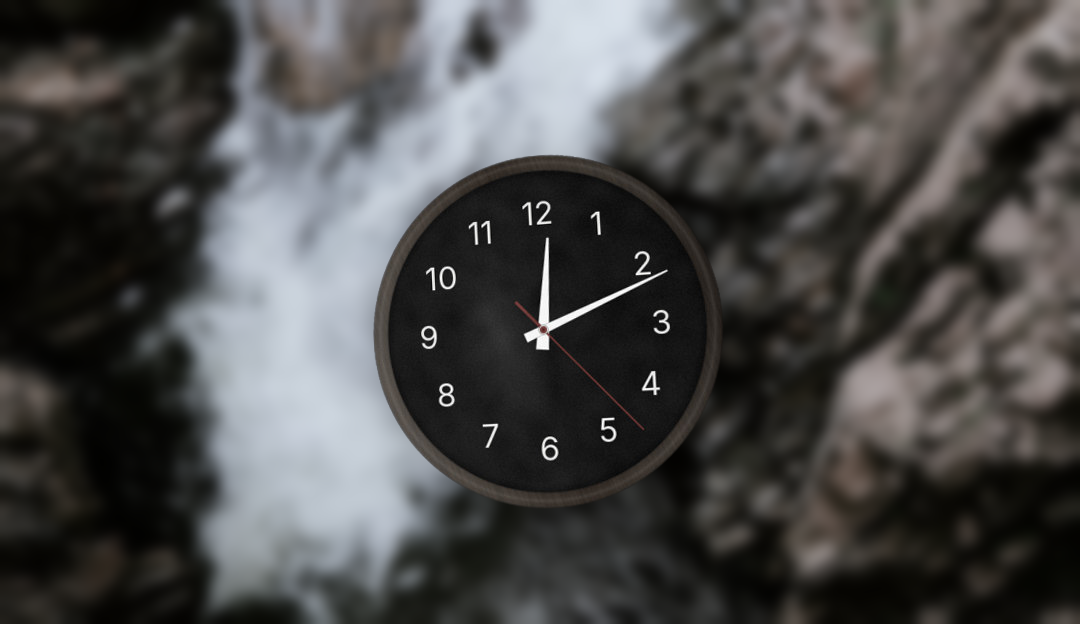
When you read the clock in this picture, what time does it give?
12:11:23
